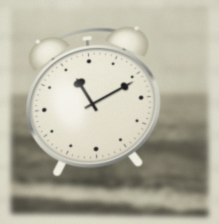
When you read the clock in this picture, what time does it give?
11:11
